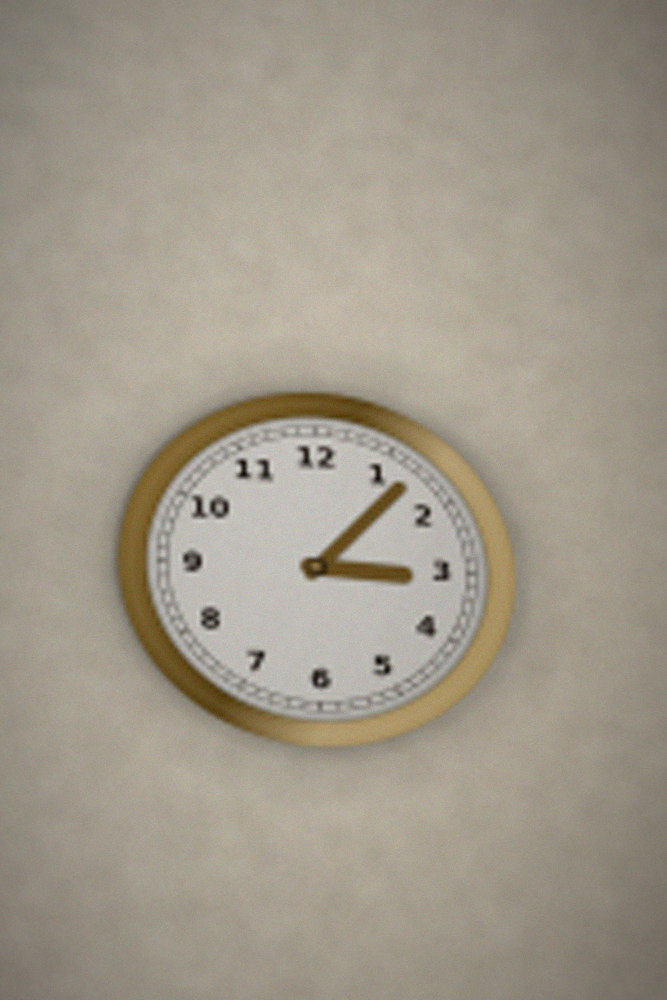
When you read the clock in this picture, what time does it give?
3:07
